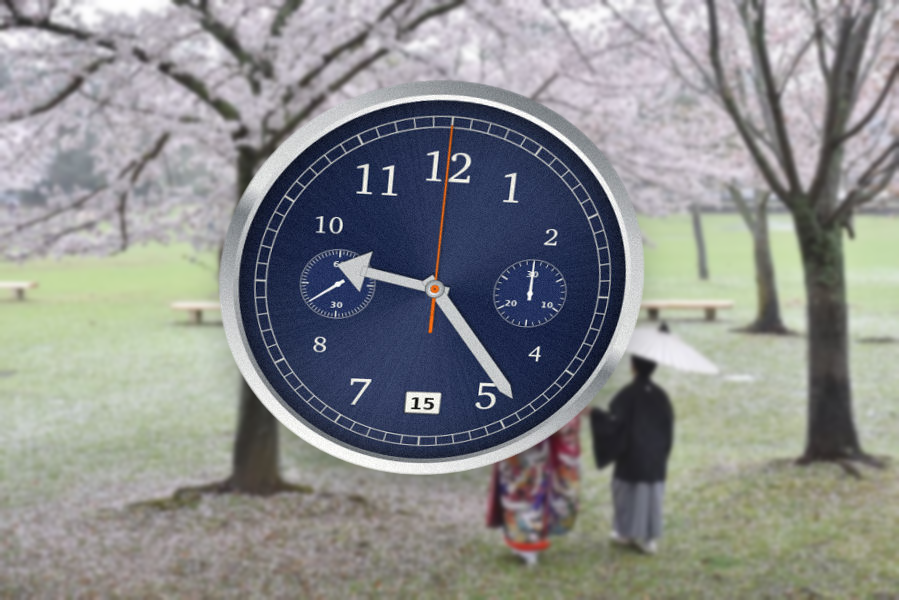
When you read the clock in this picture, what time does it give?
9:23:39
